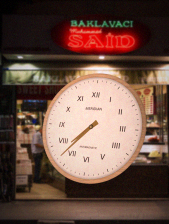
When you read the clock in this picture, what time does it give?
7:37
